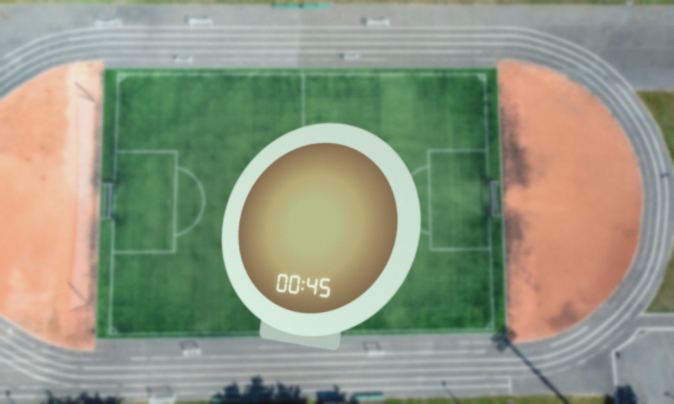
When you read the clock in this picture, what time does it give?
0:45
